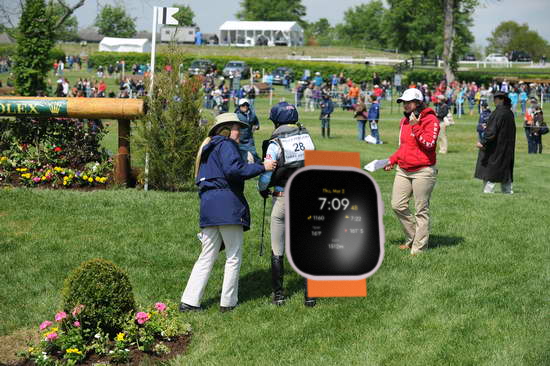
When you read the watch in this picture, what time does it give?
7:09
